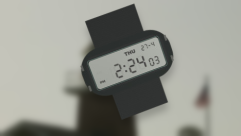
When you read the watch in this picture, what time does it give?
2:24:03
